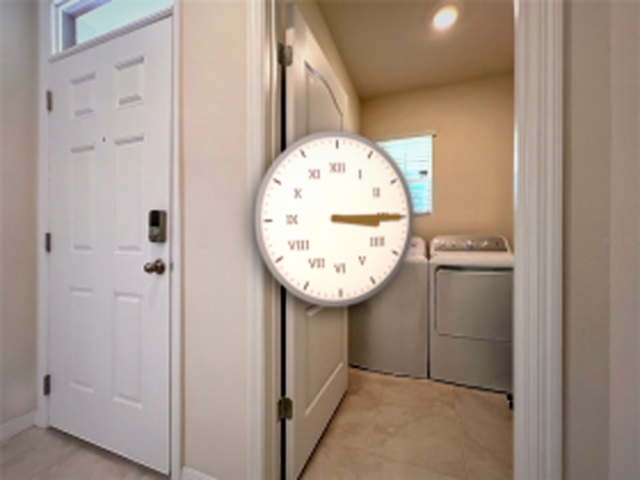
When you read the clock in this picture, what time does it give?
3:15
